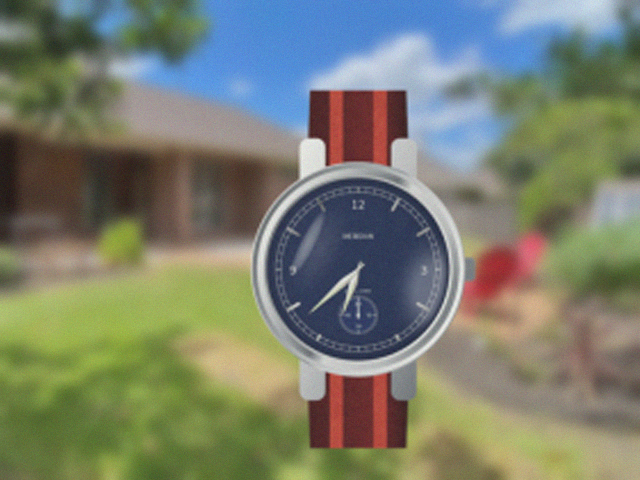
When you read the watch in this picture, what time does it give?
6:38
